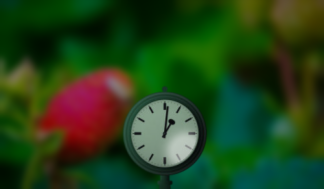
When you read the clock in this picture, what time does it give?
1:01
